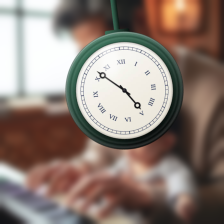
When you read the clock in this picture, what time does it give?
4:52
